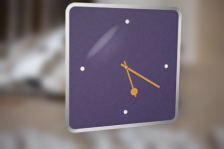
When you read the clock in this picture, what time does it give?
5:20
